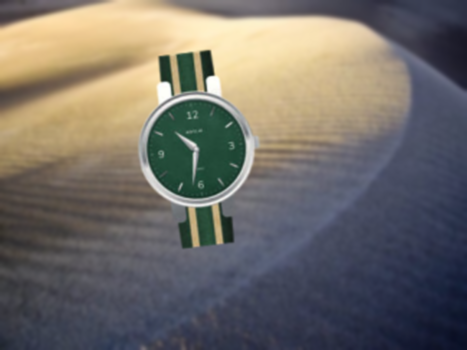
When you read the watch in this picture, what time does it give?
10:32
